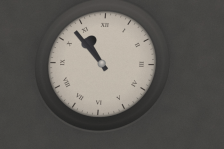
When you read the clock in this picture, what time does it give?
10:53
